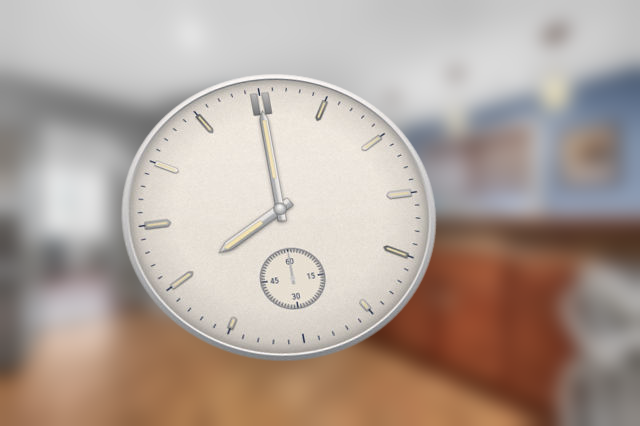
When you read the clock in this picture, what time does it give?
8:00
